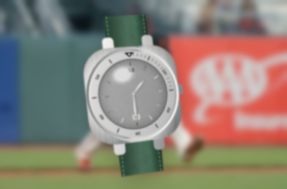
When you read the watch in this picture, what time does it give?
1:30
